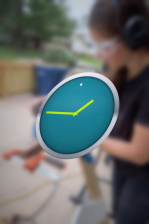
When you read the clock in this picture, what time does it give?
1:46
